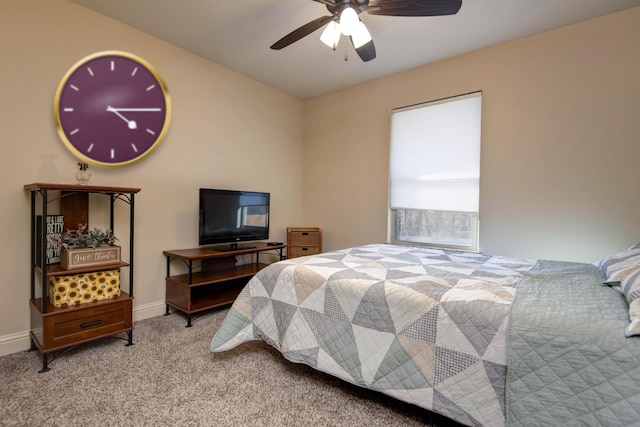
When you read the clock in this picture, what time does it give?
4:15
